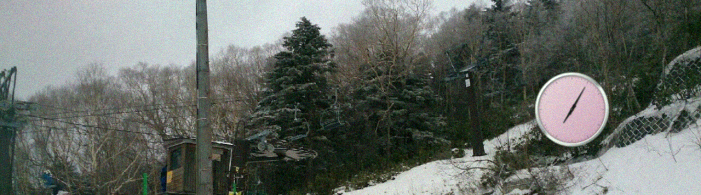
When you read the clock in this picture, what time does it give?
7:05
